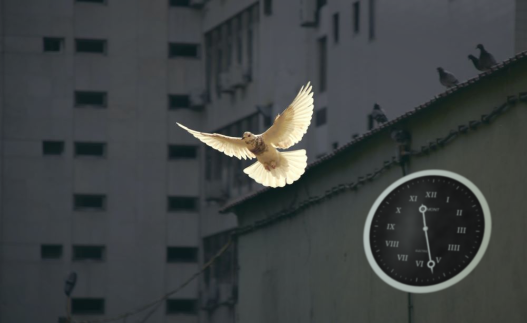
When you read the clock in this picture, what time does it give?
11:27
